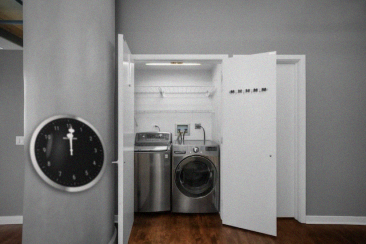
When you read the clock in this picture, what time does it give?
12:01
